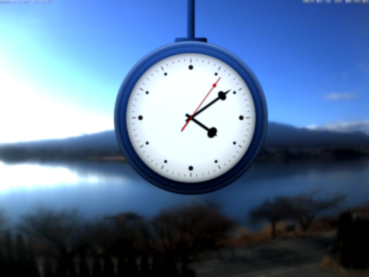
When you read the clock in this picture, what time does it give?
4:09:06
